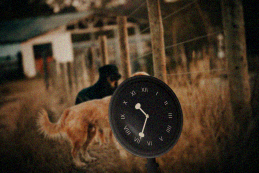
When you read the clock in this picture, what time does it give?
10:34
